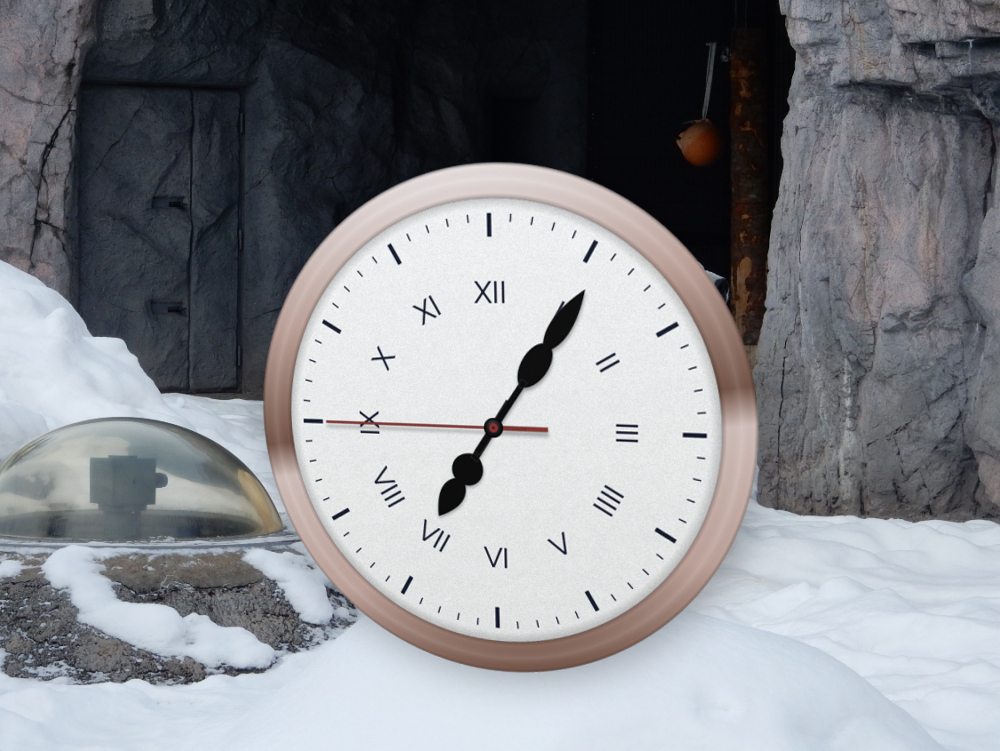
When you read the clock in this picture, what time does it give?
7:05:45
